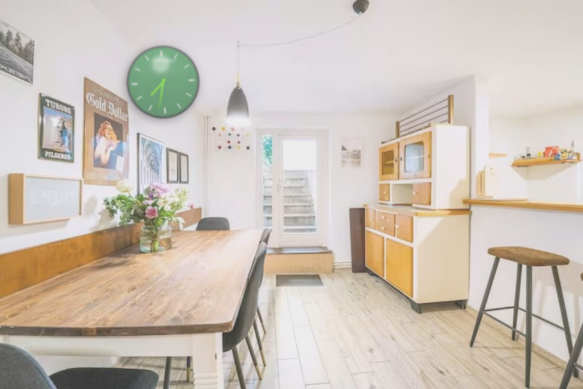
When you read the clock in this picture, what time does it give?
7:32
